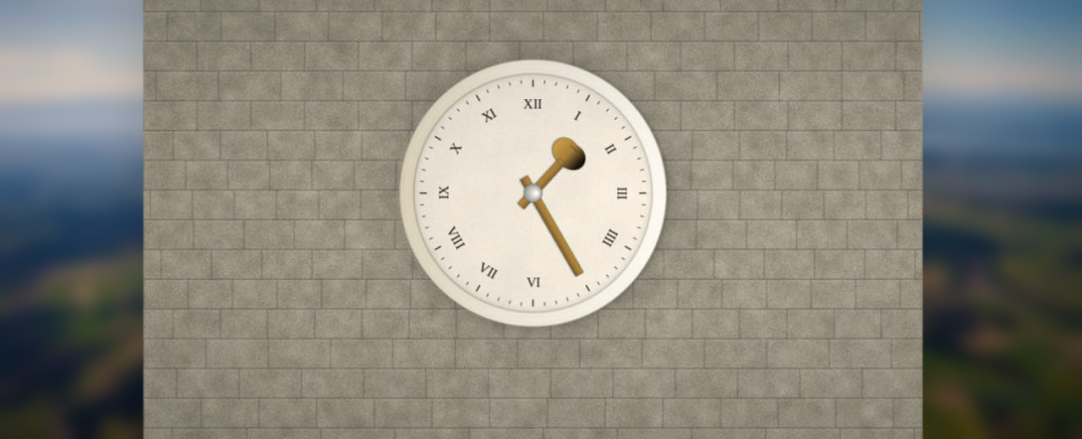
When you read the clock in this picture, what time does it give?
1:25
